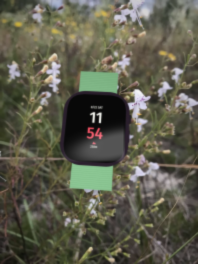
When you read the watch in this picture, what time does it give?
11:54
